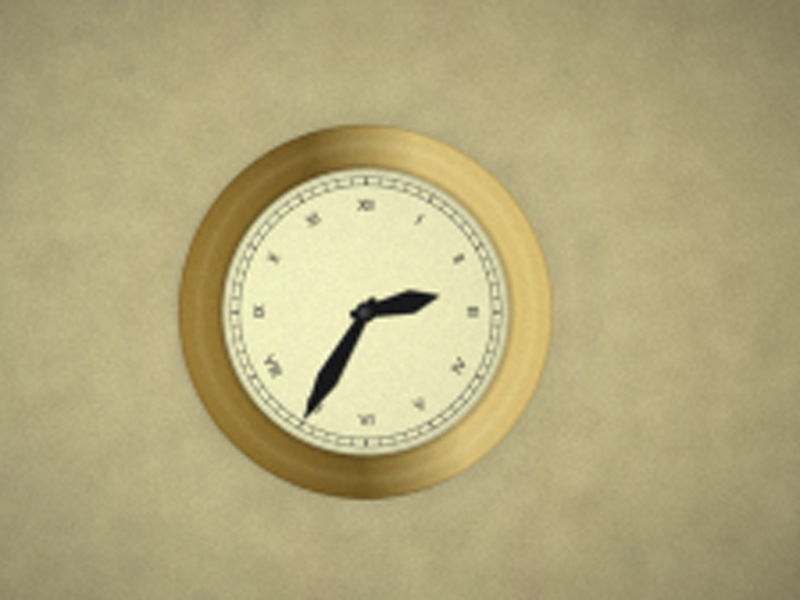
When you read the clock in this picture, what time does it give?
2:35
